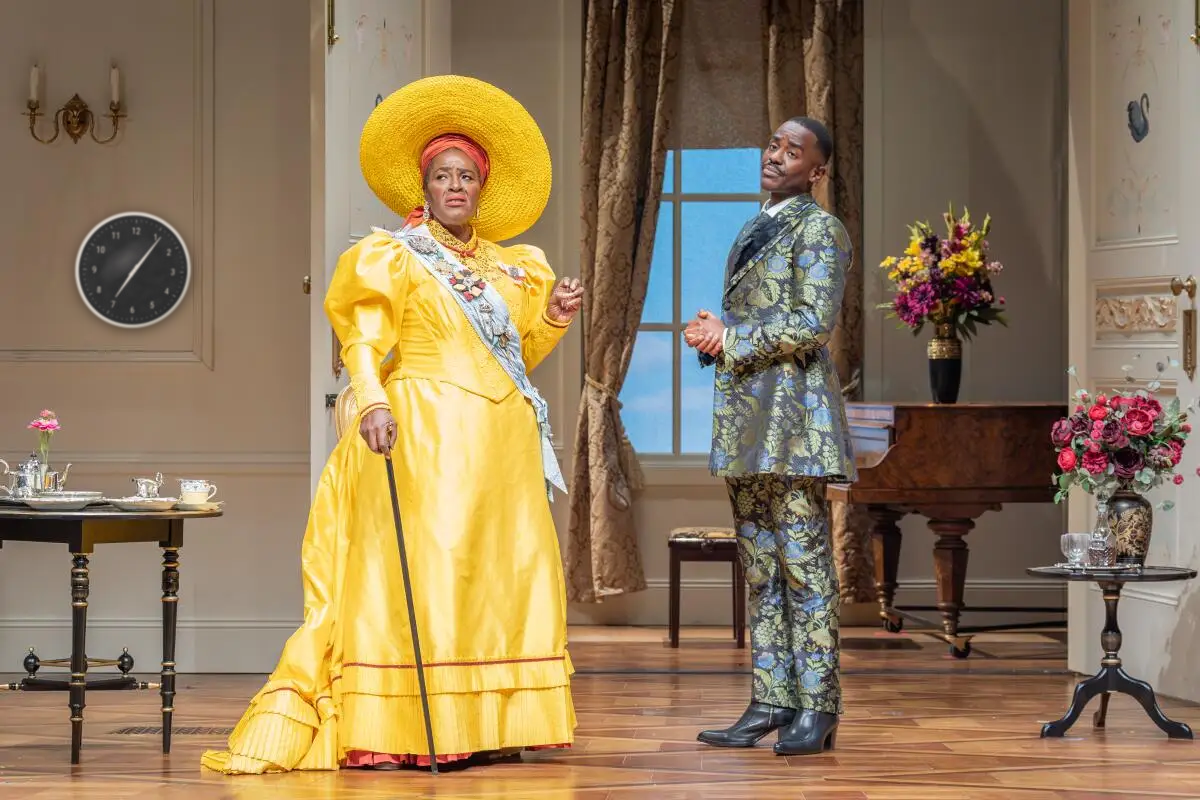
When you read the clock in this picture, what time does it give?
7:06
